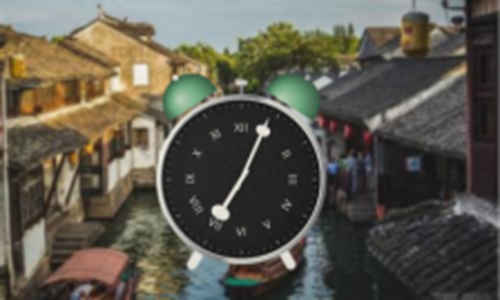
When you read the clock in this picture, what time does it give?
7:04
